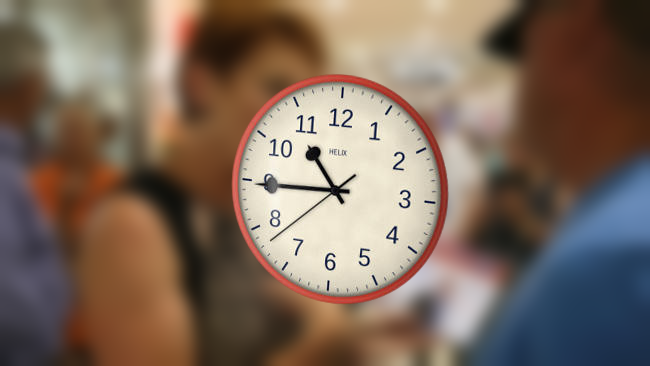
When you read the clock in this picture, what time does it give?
10:44:38
